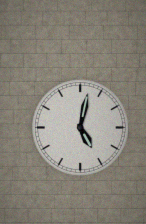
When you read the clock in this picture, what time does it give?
5:02
